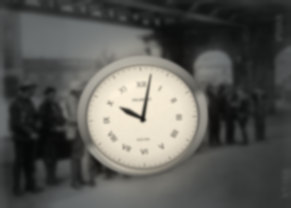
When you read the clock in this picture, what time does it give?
10:02
